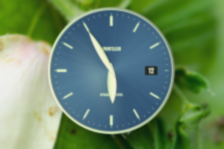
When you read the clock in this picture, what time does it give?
5:55
